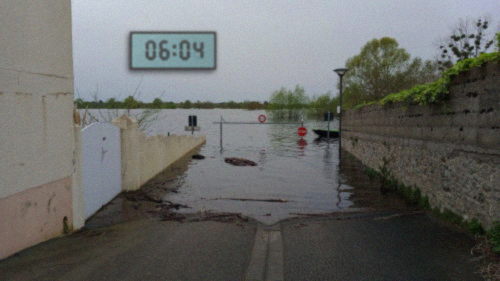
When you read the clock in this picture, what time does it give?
6:04
